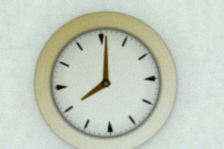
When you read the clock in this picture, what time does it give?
8:01
